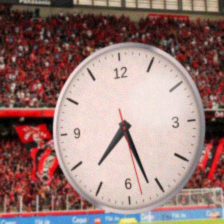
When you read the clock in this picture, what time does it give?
7:26:28
